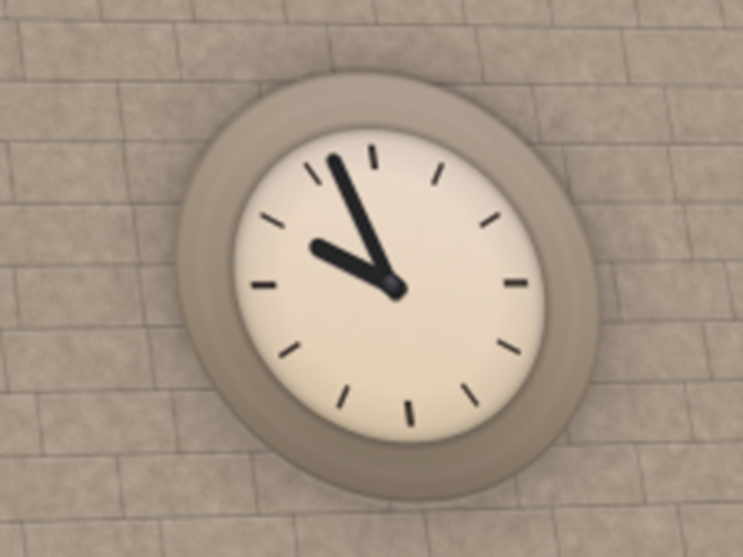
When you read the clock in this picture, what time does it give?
9:57
